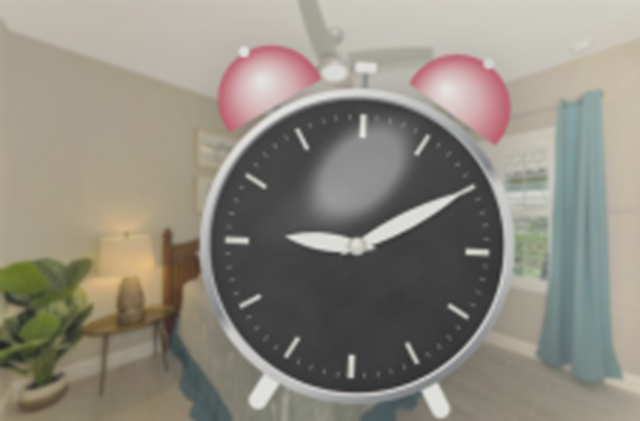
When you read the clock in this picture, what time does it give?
9:10
